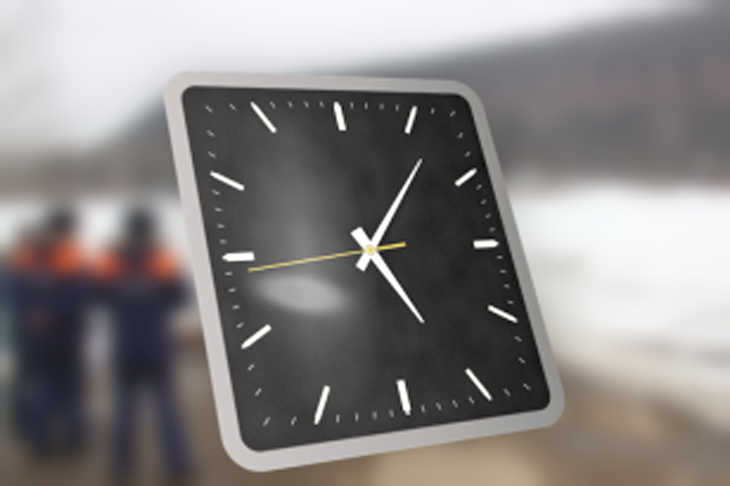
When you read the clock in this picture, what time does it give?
5:06:44
